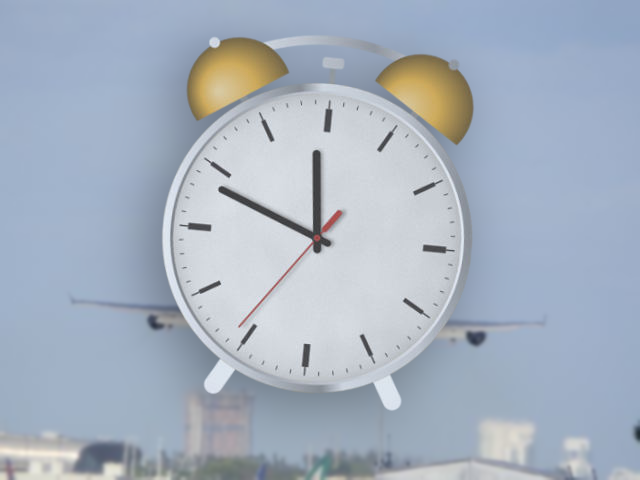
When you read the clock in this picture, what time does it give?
11:48:36
